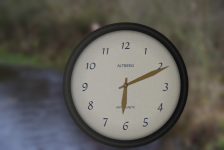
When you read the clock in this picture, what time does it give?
6:11
